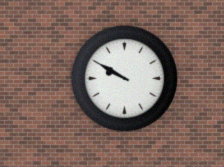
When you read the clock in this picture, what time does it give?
9:50
